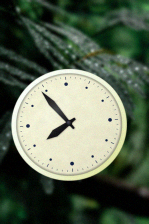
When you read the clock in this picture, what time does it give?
7:54
